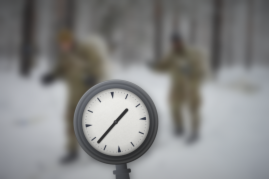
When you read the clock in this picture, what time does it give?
1:38
